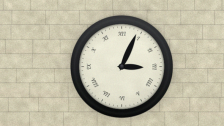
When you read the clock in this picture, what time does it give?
3:04
